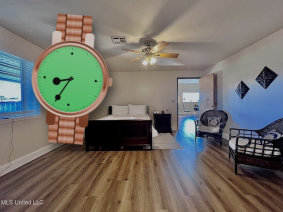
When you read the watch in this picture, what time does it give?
8:35
